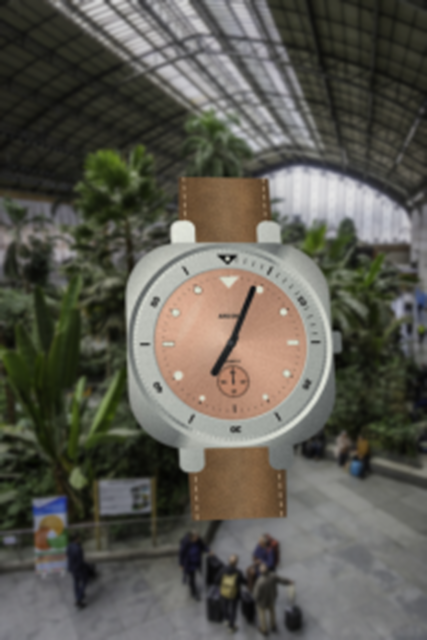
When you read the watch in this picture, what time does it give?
7:04
